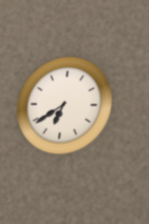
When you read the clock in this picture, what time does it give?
6:39
